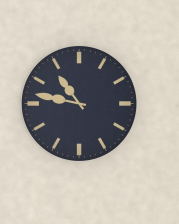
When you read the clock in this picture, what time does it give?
10:47
